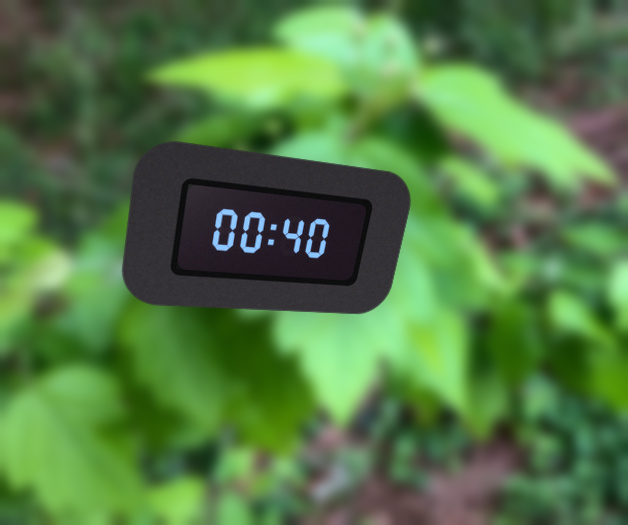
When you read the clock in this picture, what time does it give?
0:40
